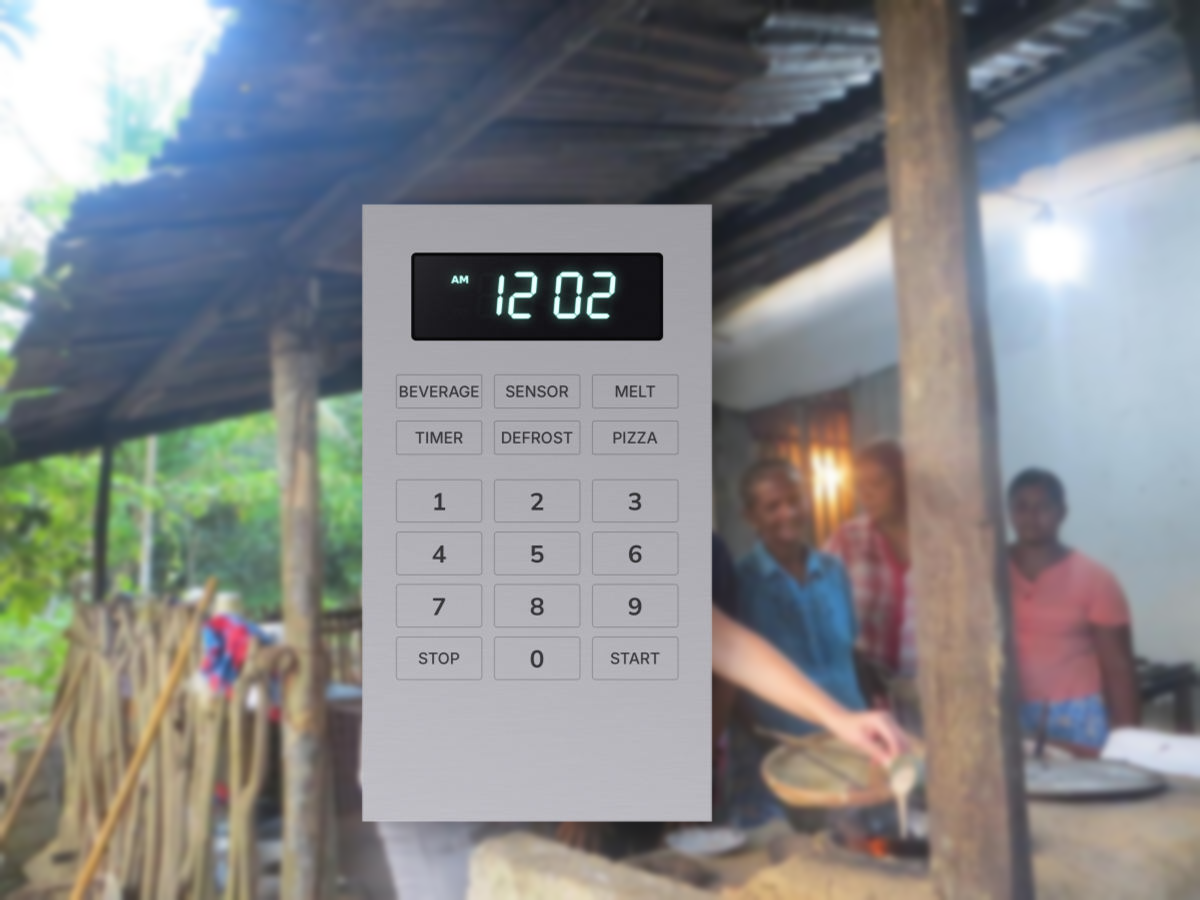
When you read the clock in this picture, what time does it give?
12:02
